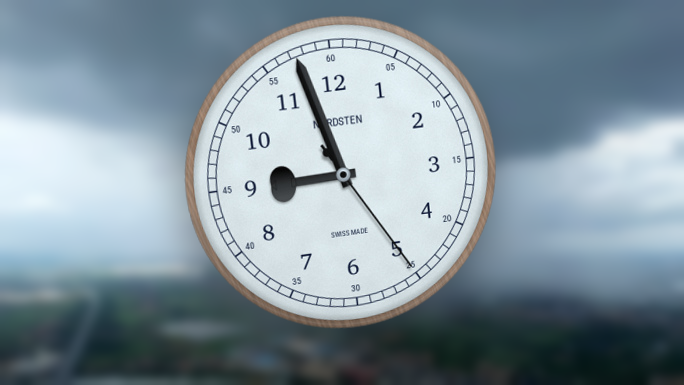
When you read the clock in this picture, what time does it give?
8:57:25
